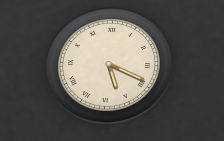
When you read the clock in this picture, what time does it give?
5:19
